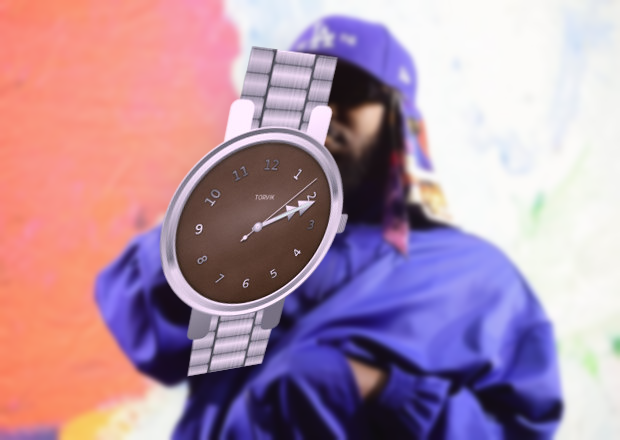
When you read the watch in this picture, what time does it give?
2:11:08
